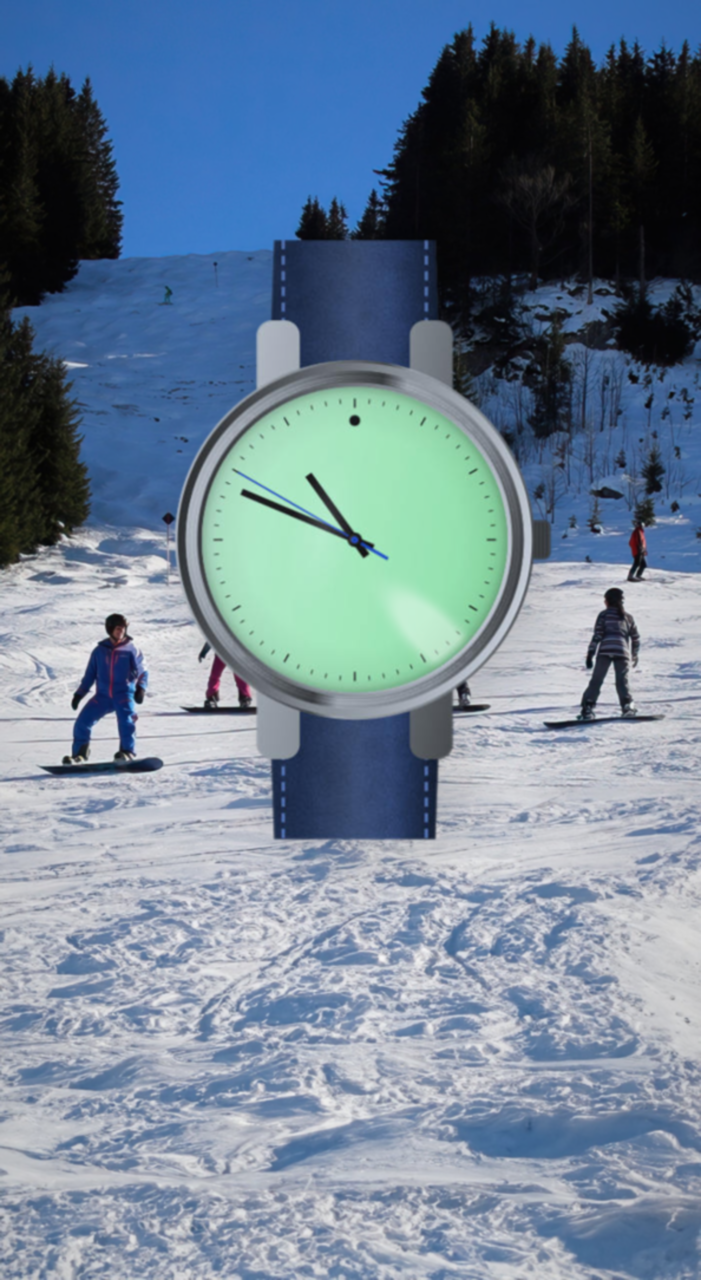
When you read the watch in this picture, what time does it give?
10:48:50
